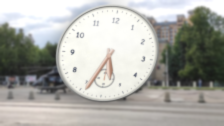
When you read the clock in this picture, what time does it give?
5:34
